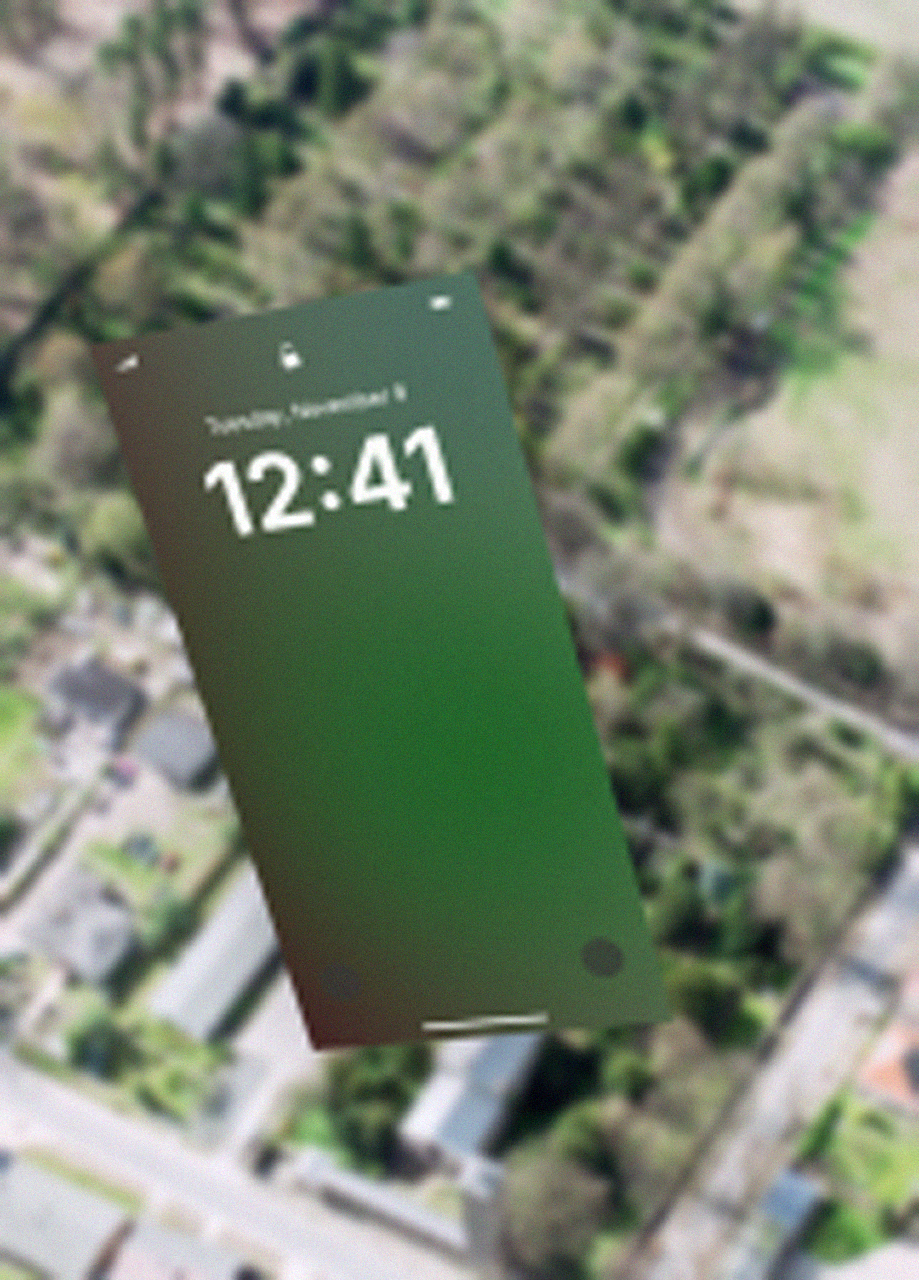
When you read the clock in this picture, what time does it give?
12:41
